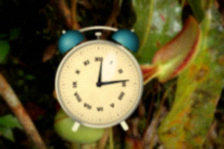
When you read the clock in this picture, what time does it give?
12:14
